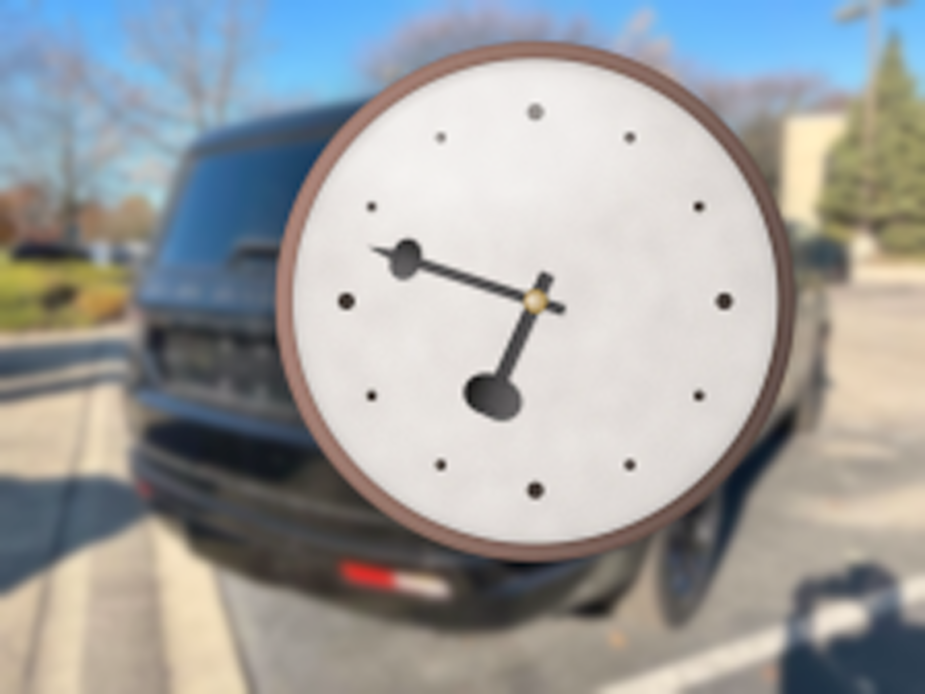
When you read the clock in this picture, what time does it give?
6:48
